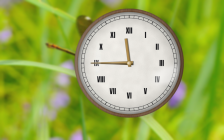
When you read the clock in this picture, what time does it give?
11:45
